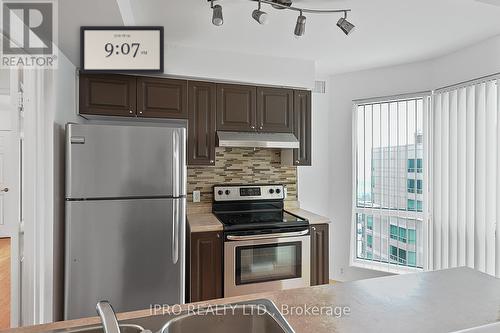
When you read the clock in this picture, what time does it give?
9:07
